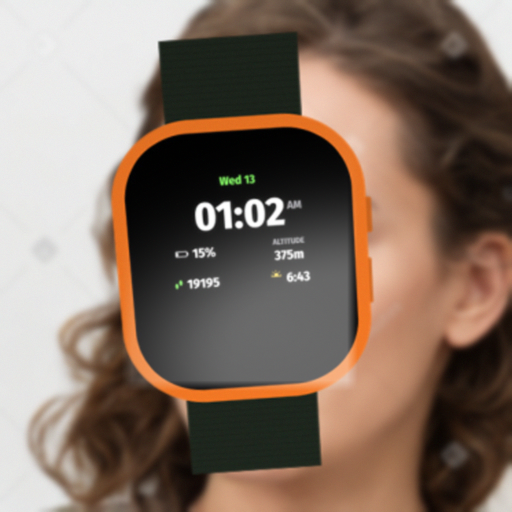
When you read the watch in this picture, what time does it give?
1:02
